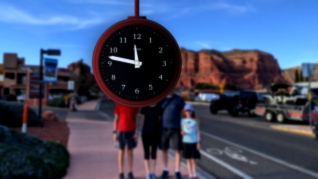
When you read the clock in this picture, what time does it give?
11:47
